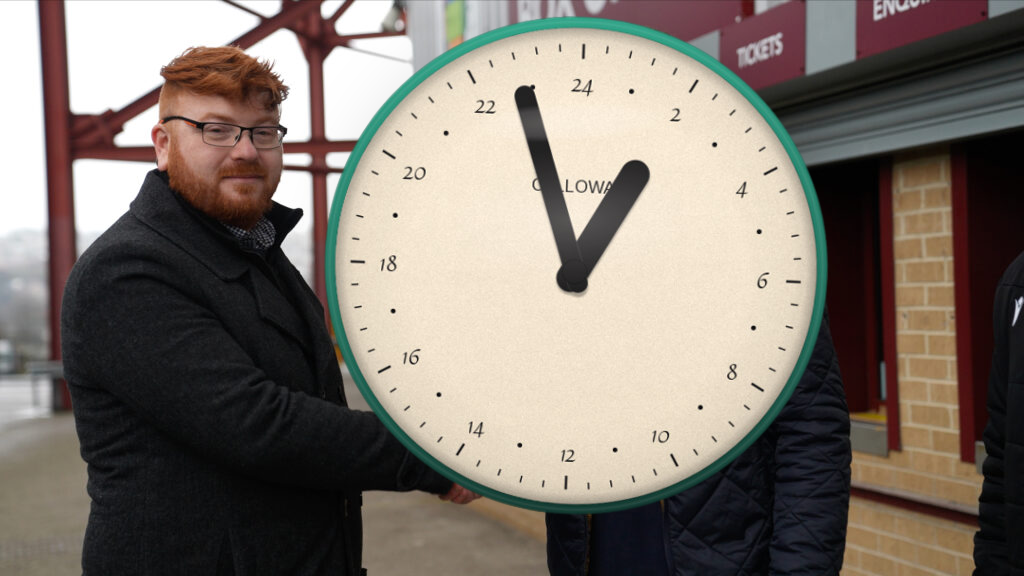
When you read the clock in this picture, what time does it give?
1:57
